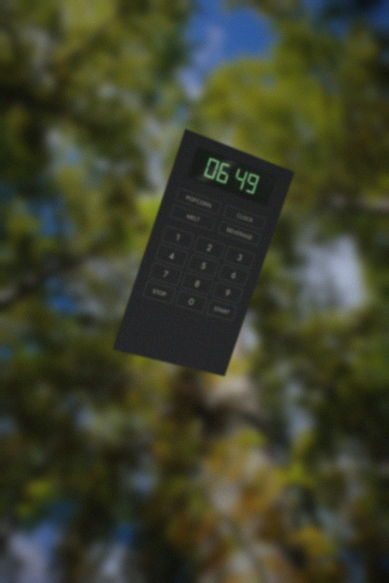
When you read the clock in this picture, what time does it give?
6:49
